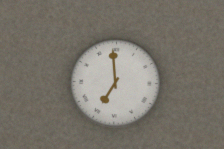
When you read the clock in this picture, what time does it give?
6:59
